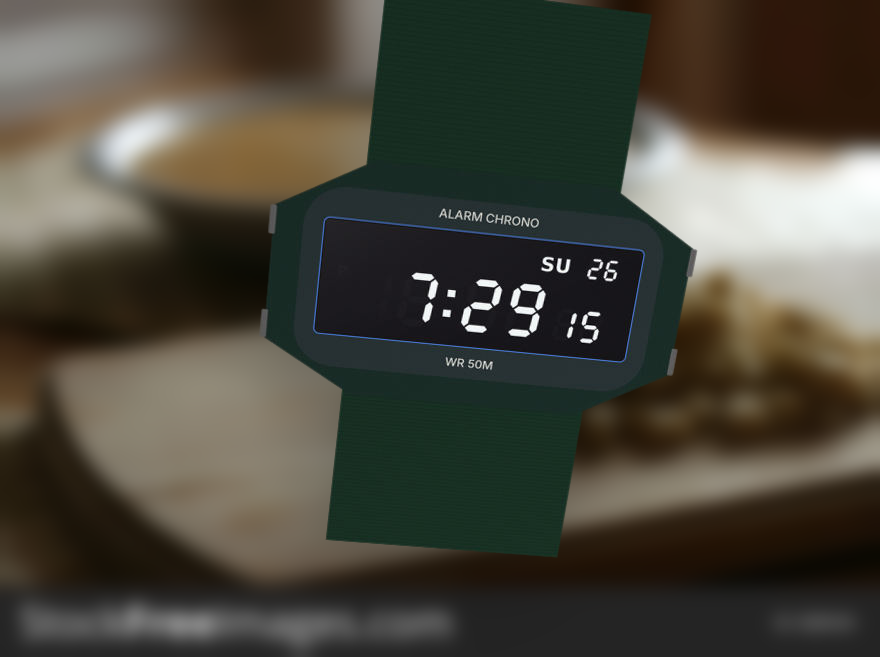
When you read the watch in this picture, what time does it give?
7:29:15
